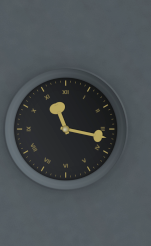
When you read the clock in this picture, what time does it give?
11:17
